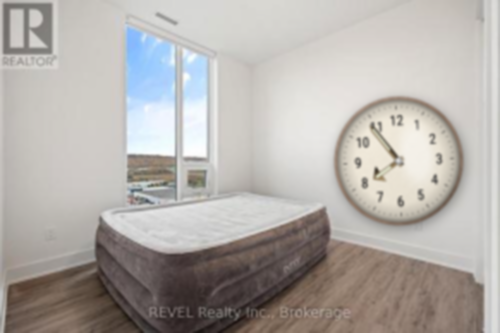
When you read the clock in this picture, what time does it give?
7:54
